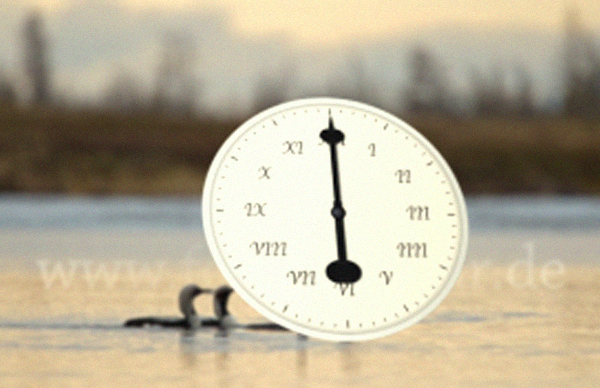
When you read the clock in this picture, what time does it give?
6:00
